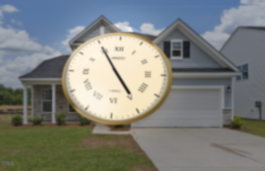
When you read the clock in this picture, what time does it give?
4:55
